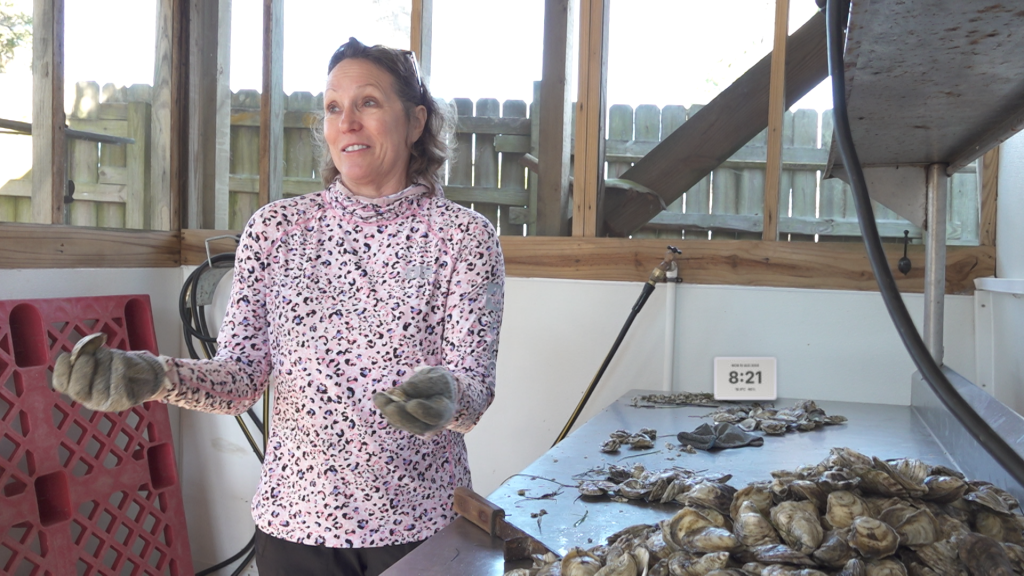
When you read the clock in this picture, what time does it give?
8:21
